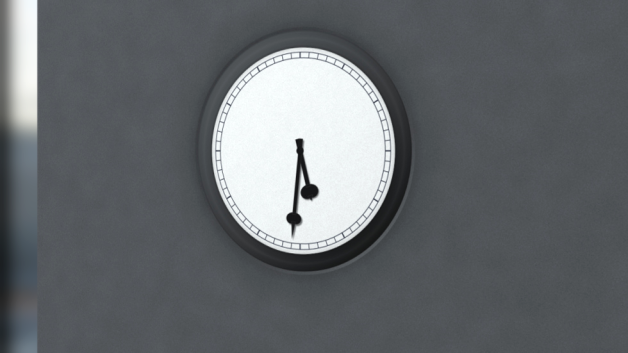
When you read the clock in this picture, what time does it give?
5:31
